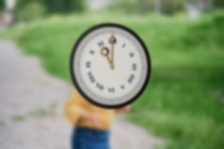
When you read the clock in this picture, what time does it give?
11:00
